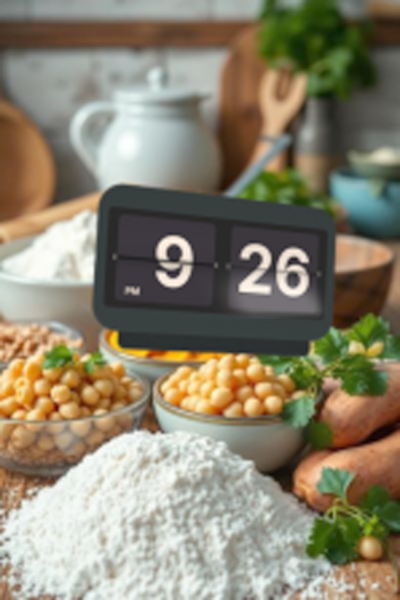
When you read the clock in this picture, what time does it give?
9:26
